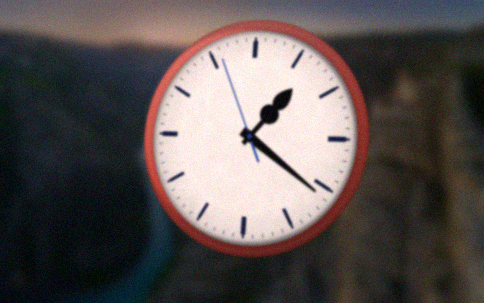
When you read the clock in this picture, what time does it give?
1:20:56
